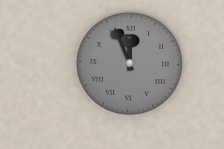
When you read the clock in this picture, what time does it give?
11:56
